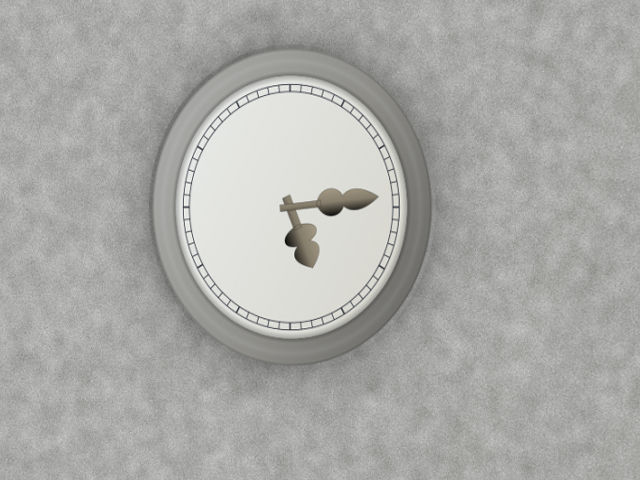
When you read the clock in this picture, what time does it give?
5:14
